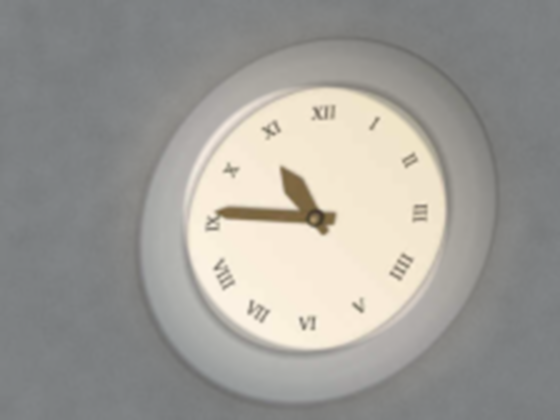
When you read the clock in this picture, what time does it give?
10:46
